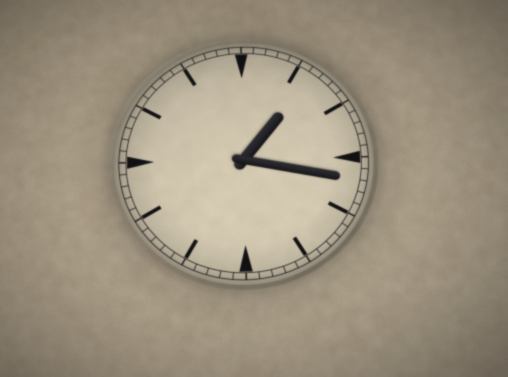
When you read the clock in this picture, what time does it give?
1:17
